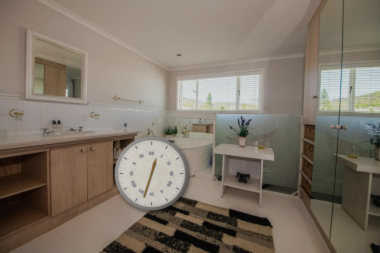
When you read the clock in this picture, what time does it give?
12:33
